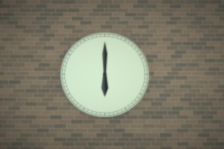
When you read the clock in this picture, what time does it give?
6:00
